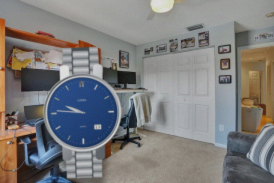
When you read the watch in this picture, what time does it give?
9:46
